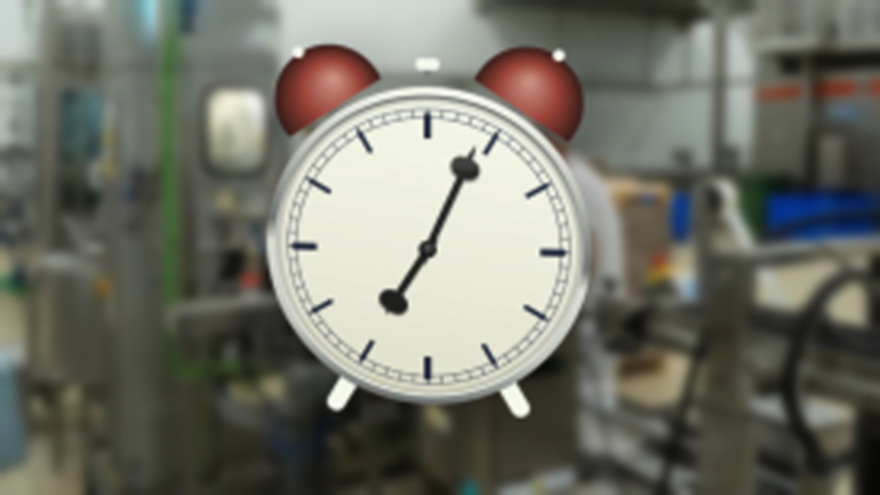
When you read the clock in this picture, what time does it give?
7:04
